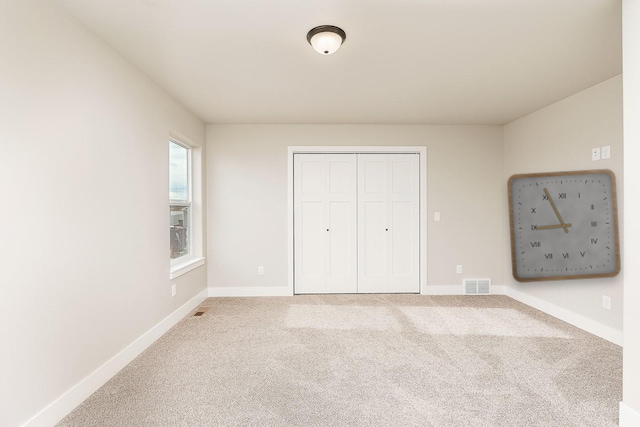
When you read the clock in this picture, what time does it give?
8:56
